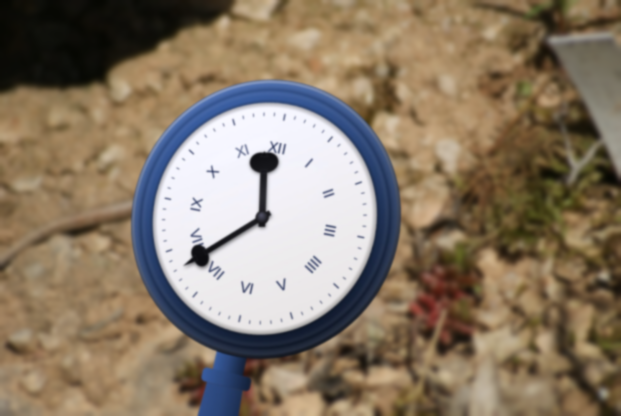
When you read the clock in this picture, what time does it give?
11:38
